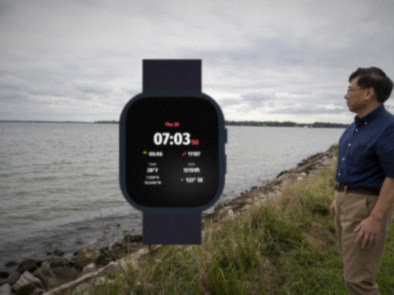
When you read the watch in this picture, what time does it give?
7:03
